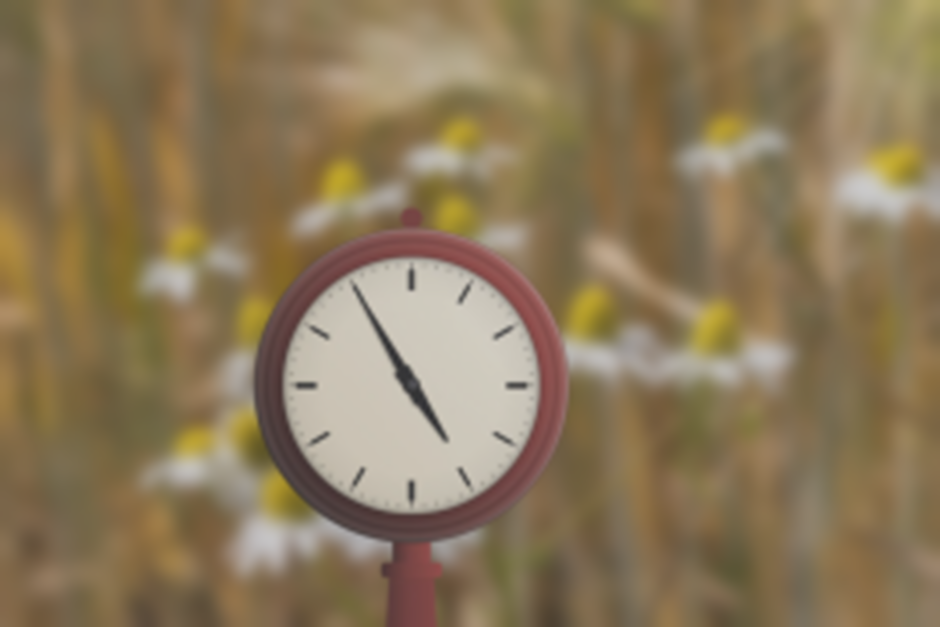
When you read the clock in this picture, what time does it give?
4:55
